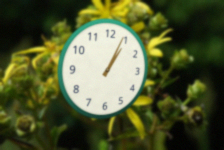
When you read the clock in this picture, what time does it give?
1:04
